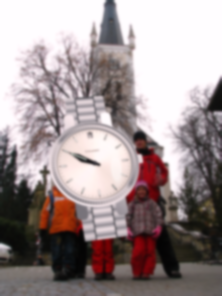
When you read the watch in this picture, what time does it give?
9:50
